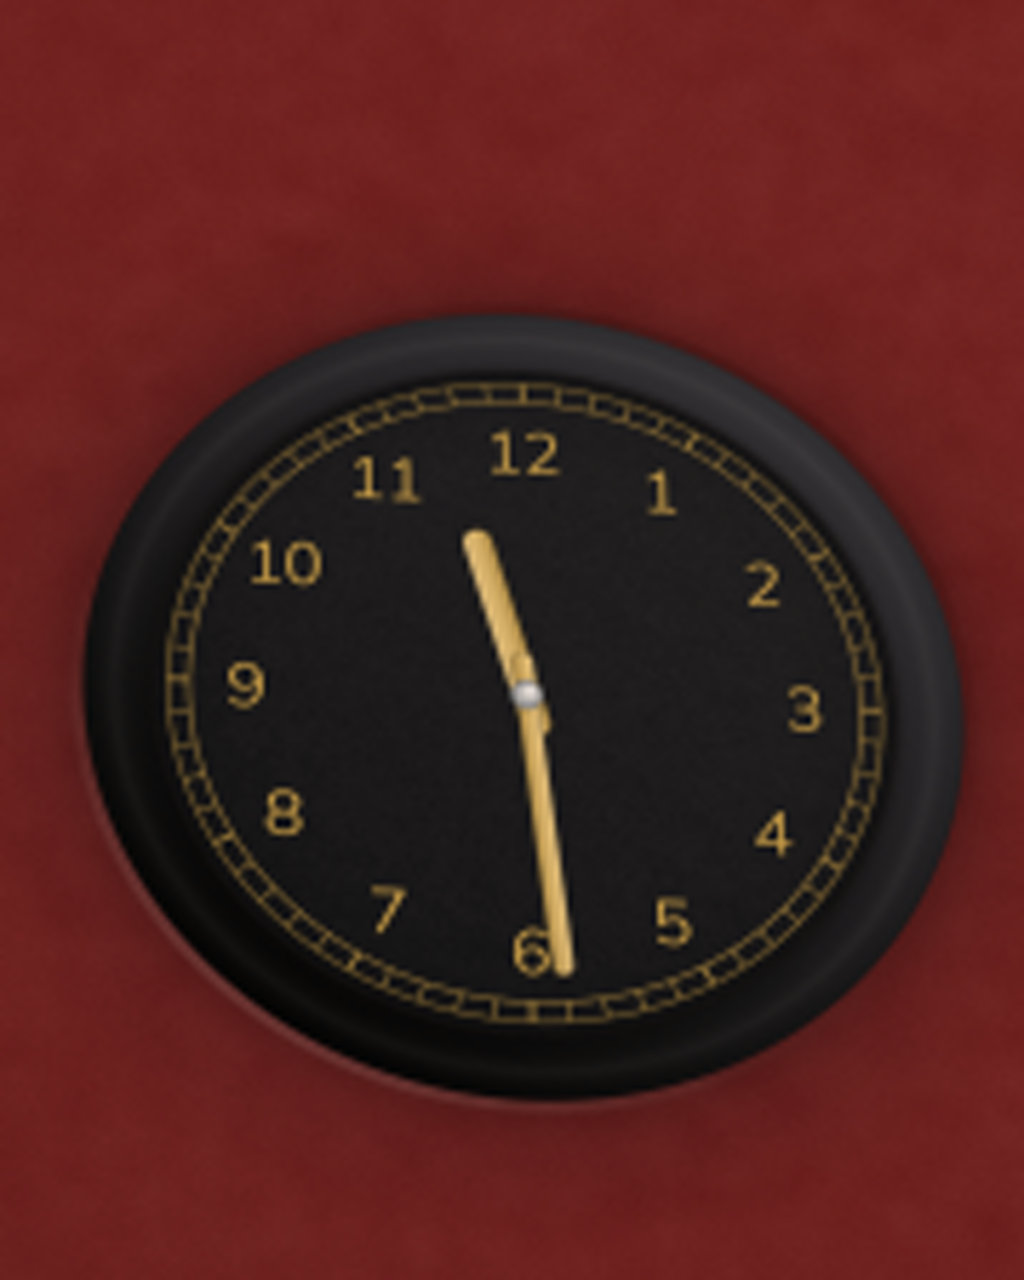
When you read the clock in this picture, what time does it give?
11:29
